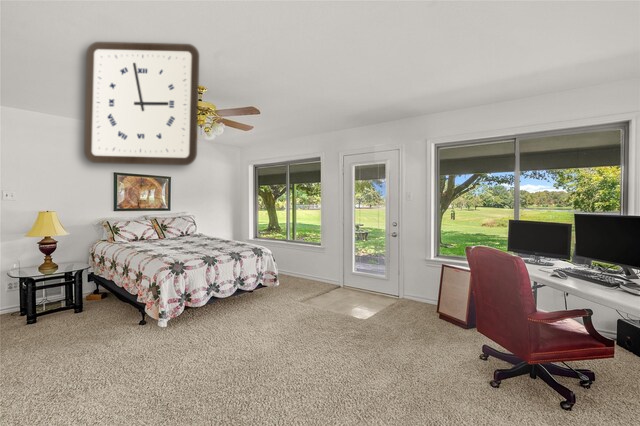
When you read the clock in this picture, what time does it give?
2:58
